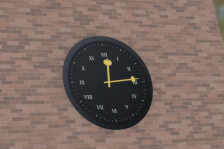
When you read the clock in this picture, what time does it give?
12:14
